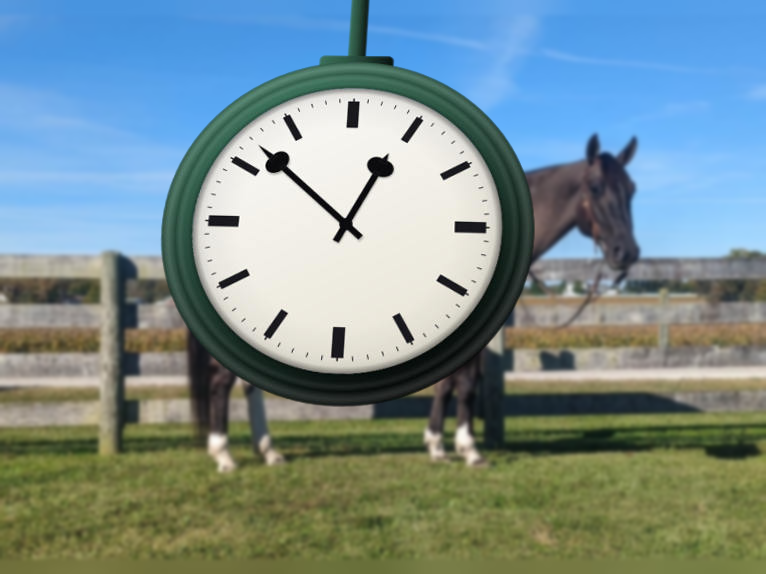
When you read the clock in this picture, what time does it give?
12:52
